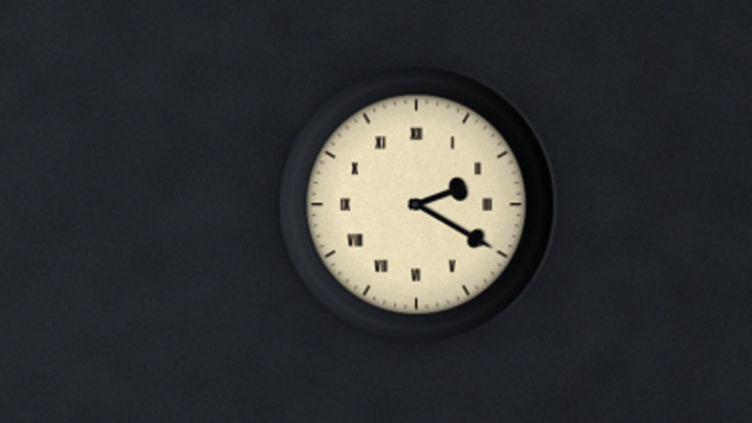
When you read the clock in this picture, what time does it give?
2:20
